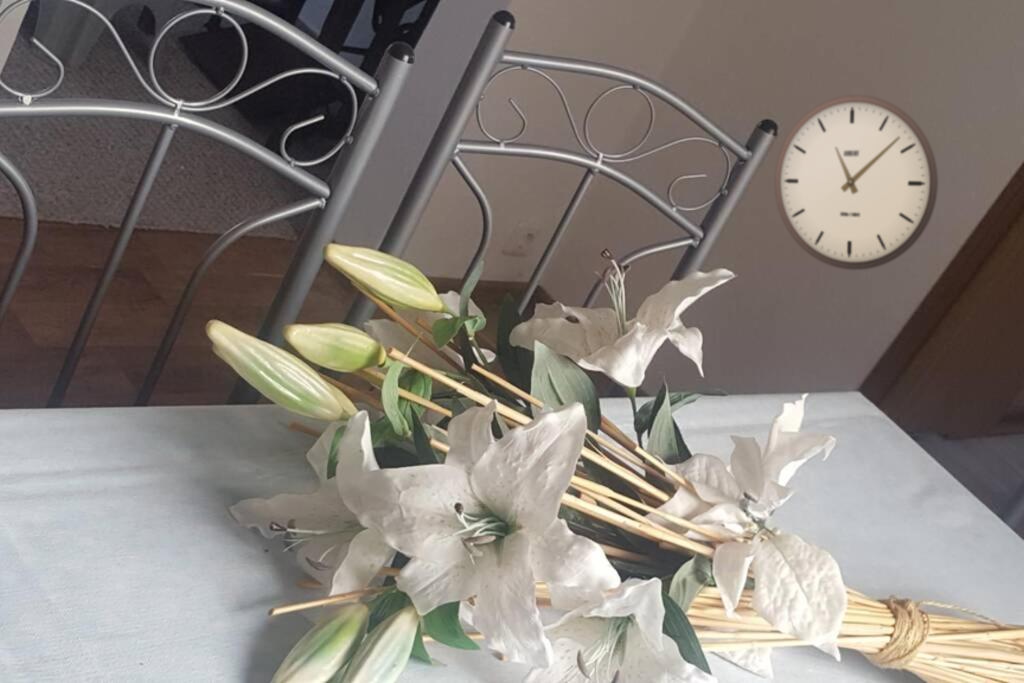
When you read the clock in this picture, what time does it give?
11:08
